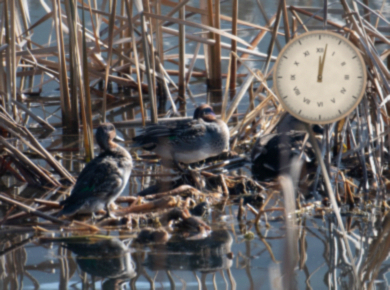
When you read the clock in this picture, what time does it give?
12:02
